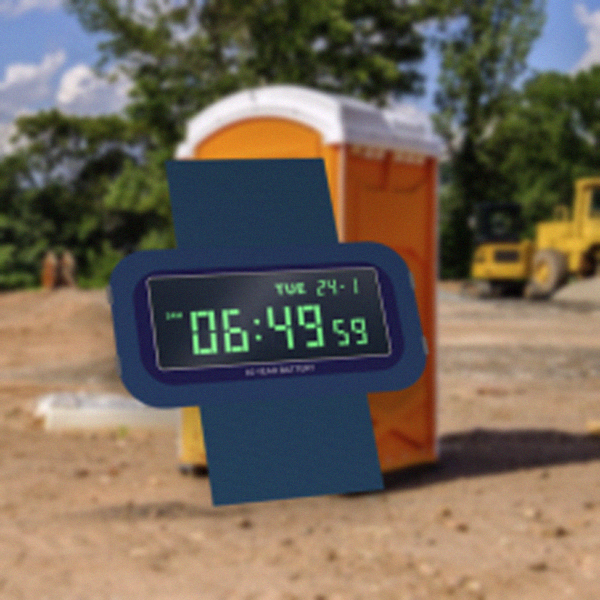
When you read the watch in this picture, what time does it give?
6:49:59
